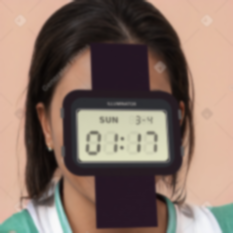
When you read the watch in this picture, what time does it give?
1:17
